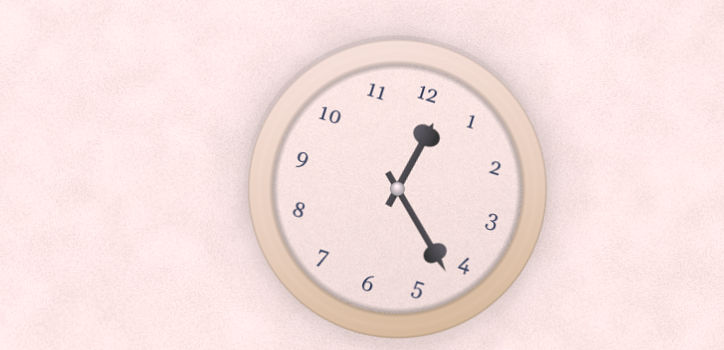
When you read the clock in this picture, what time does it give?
12:22
